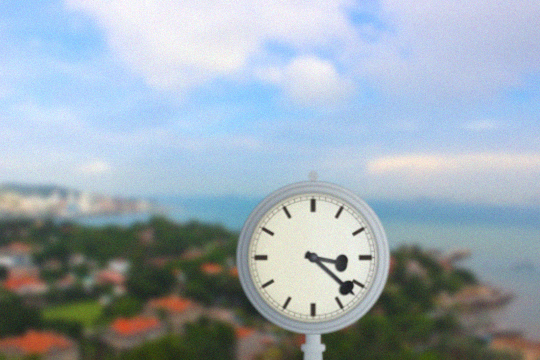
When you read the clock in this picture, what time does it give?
3:22
